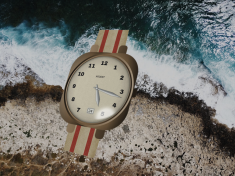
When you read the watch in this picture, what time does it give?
5:17
